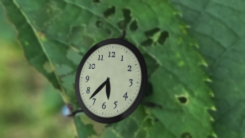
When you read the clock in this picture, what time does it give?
5:37
